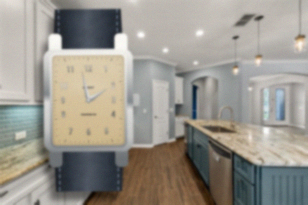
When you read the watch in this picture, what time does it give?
1:58
